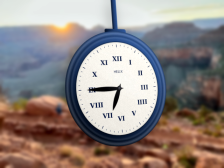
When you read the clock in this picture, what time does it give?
6:45
